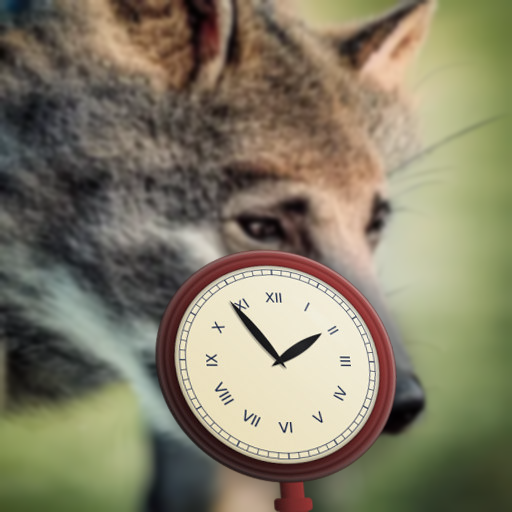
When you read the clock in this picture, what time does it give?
1:54
